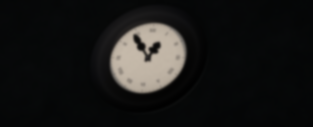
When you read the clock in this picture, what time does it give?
12:54
